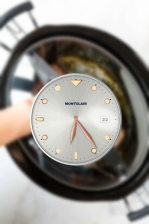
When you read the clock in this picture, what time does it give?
6:24
